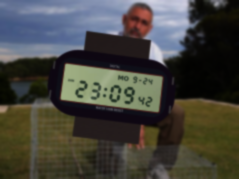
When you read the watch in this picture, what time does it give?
23:09:42
